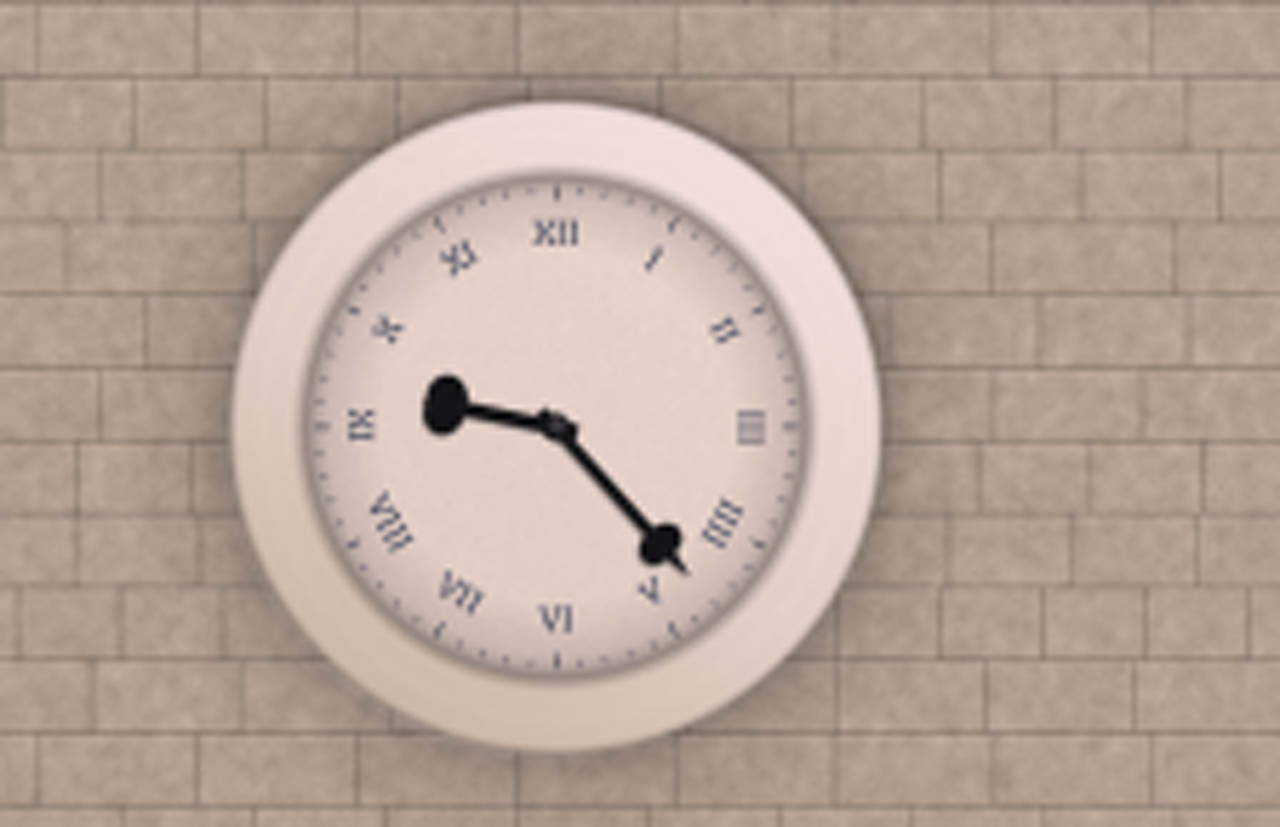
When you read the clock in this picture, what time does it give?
9:23
